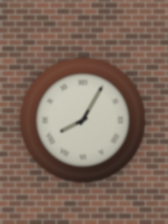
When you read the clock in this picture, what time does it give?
8:05
